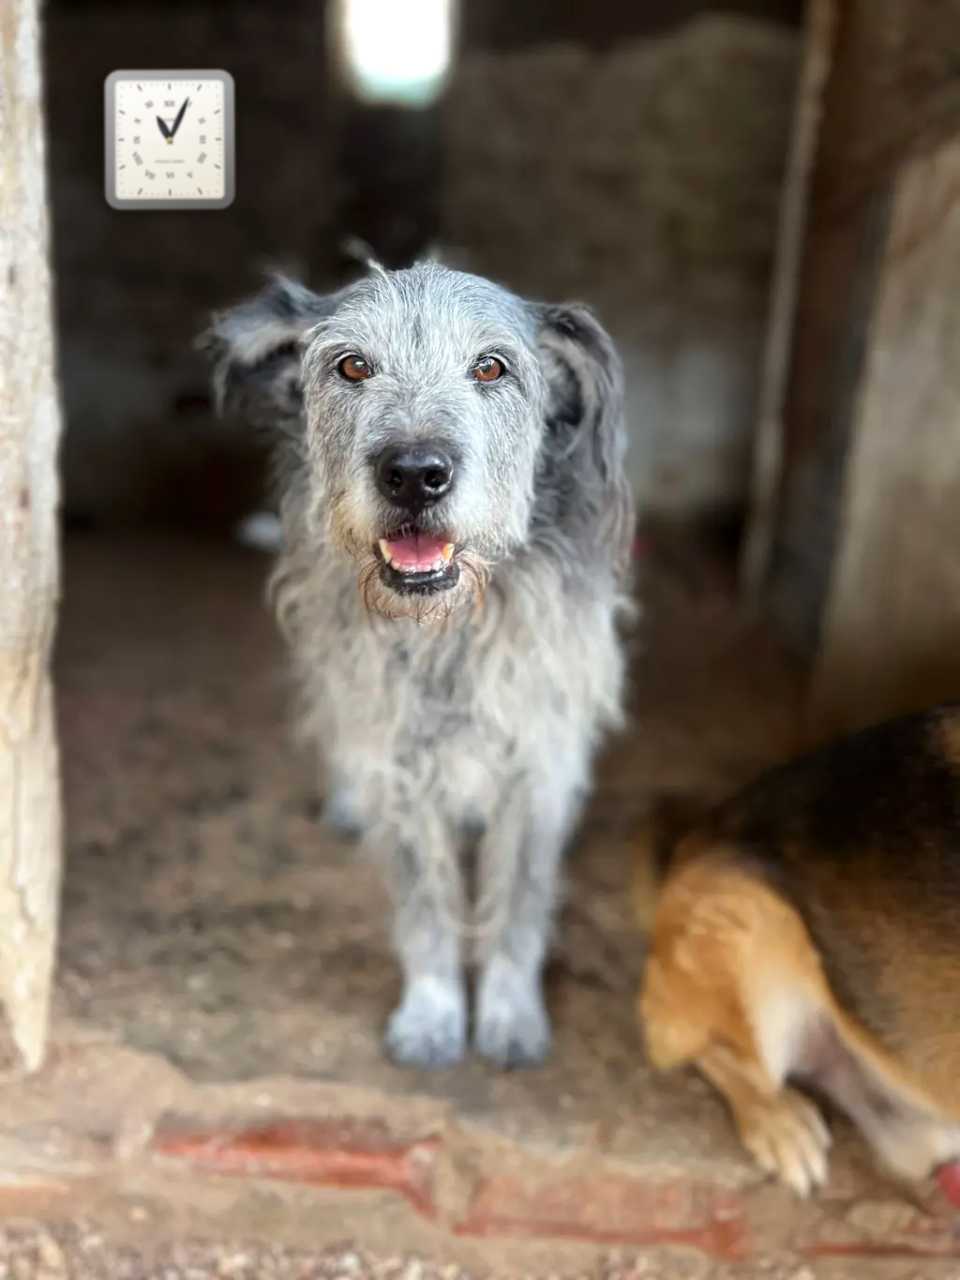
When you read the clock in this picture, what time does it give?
11:04
